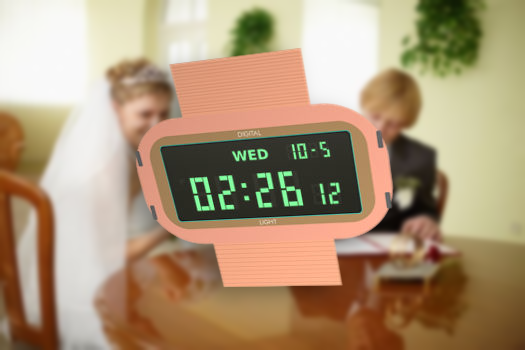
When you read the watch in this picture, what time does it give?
2:26:12
